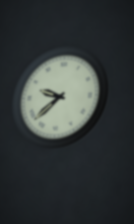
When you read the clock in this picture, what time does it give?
9:38
